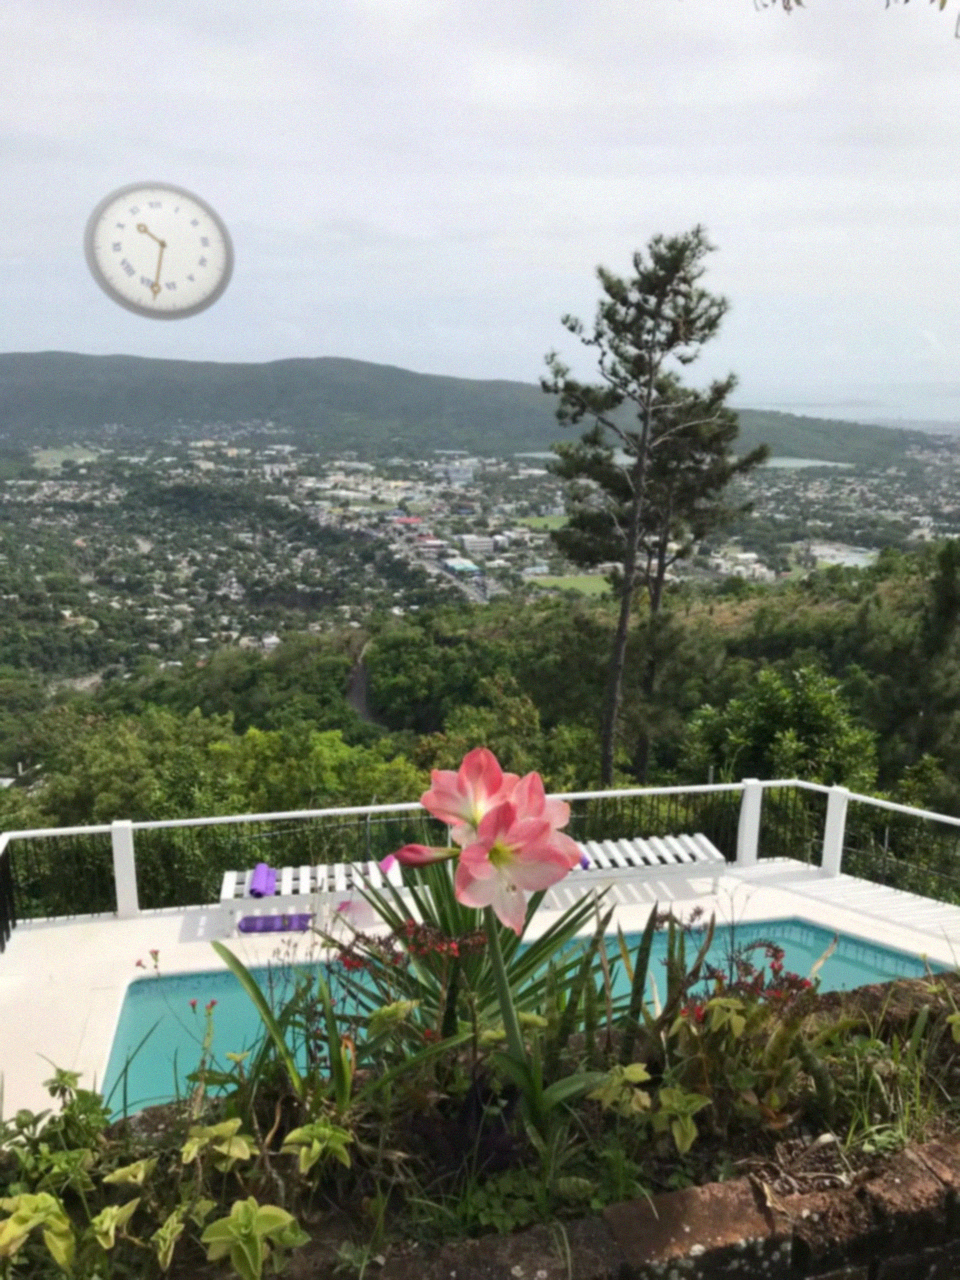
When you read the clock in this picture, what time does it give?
10:33
